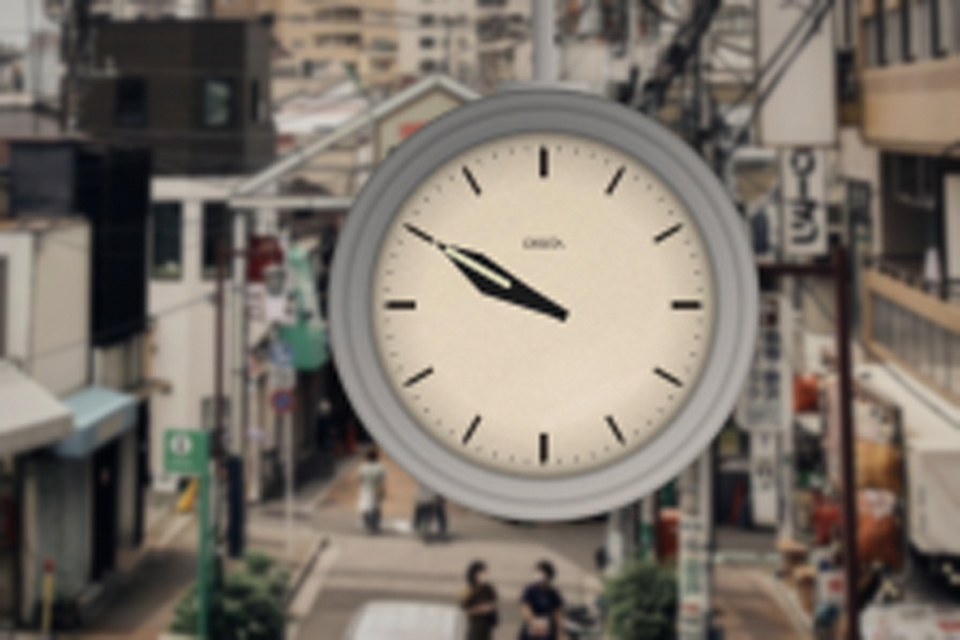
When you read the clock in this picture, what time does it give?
9:50
